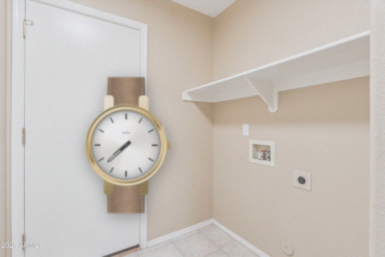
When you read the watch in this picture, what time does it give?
7:38
